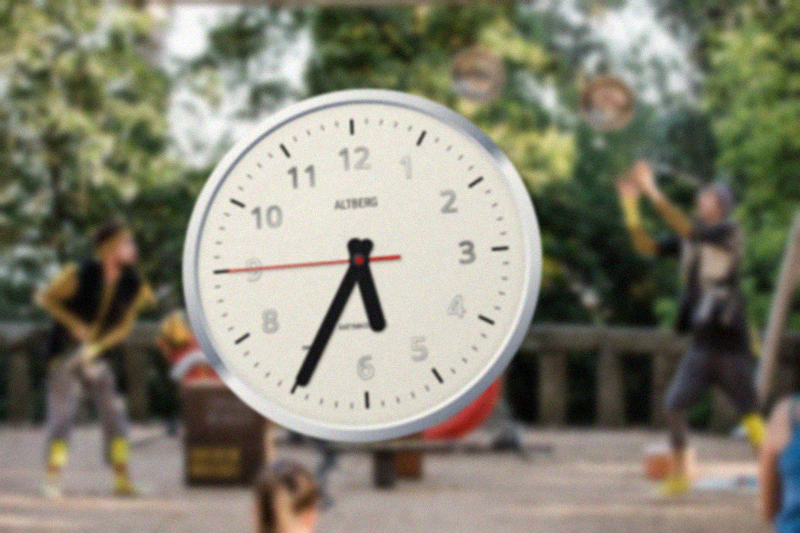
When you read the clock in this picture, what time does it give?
5:34:45
